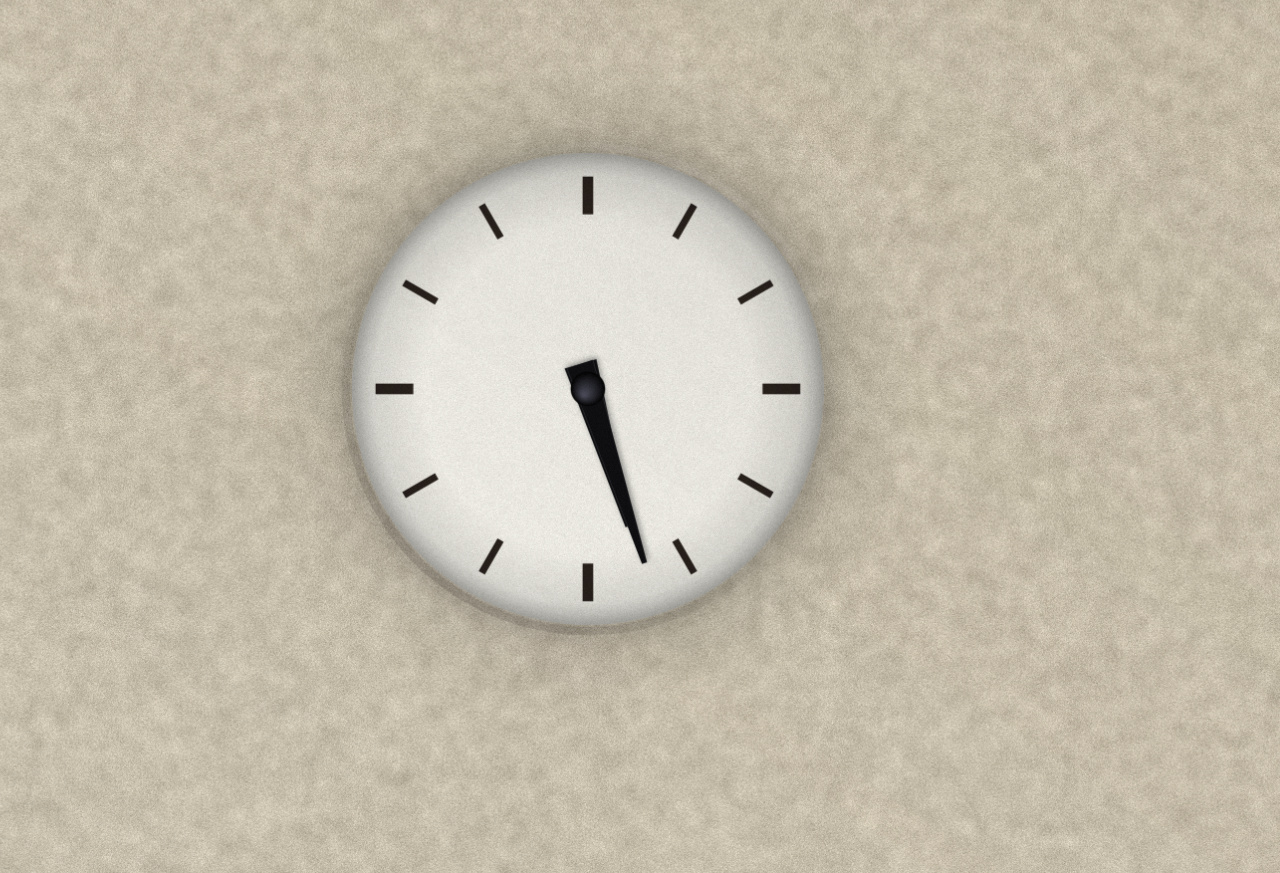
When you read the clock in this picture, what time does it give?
5:27
